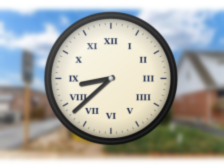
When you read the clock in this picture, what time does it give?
8:38
